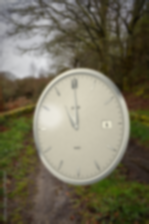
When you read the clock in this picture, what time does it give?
11:00
